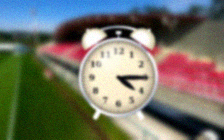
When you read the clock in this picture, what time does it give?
4:15
